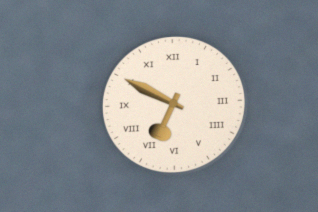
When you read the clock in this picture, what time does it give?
6:50
